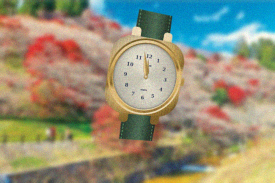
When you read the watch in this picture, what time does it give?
11:58
